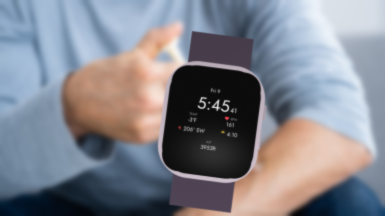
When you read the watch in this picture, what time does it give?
5:45
